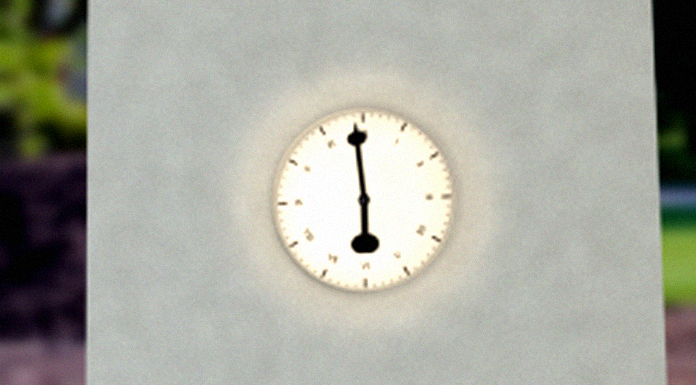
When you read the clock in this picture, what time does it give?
5:59
